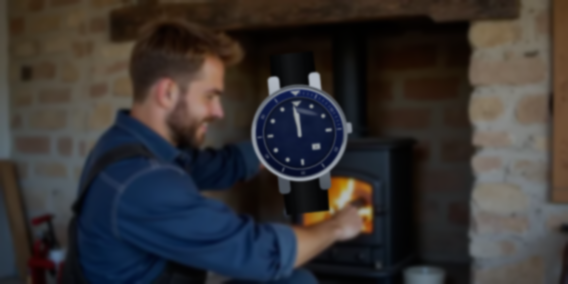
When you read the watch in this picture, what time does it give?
11:59
